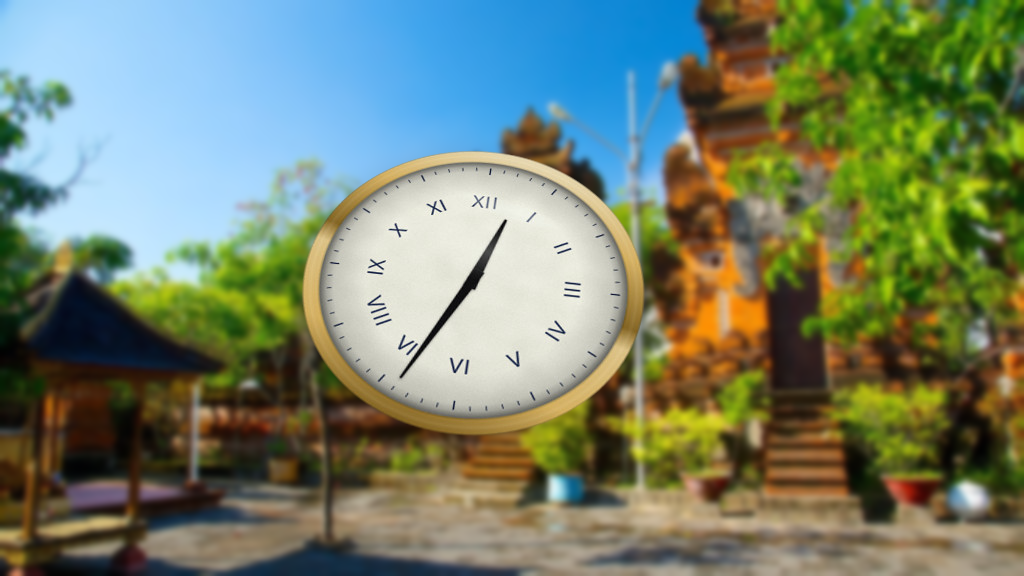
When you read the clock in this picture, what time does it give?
12:34
